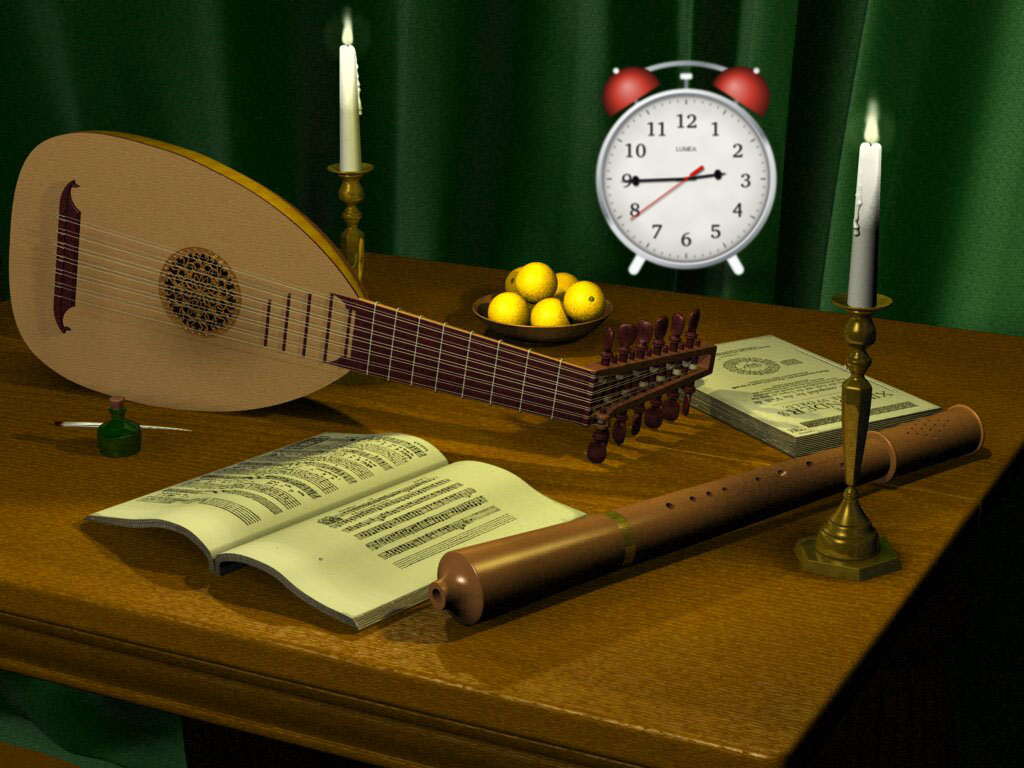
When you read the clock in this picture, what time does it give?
2:44:39
